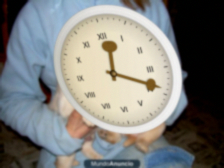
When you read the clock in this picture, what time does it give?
12:19
